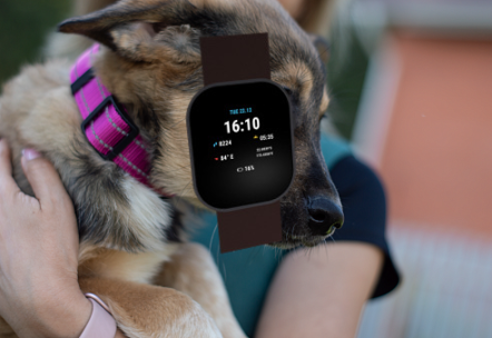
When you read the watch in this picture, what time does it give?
16:10
